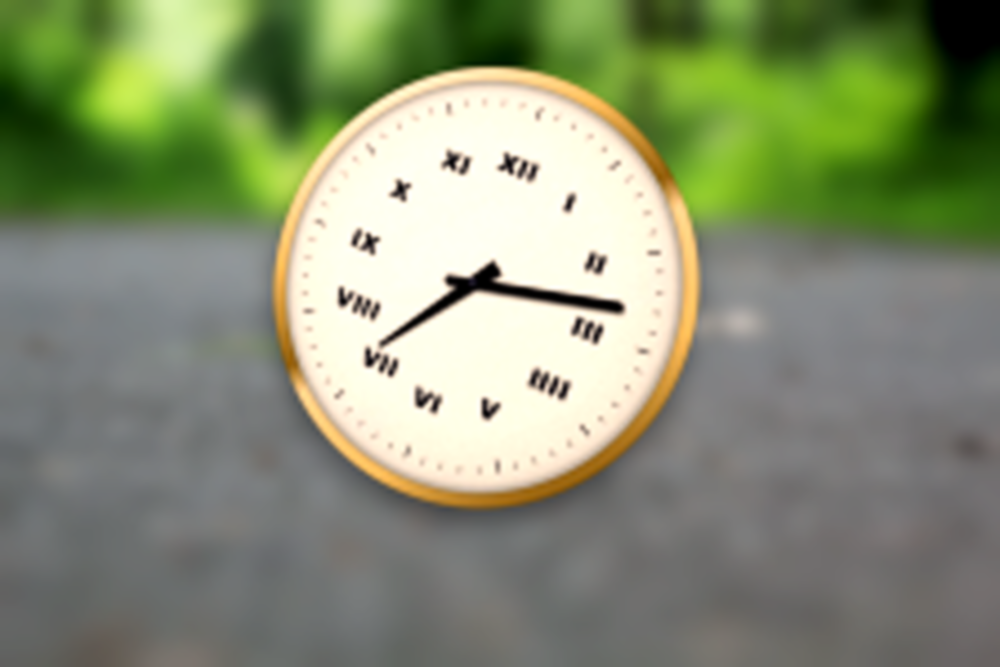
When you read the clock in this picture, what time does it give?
7:13
